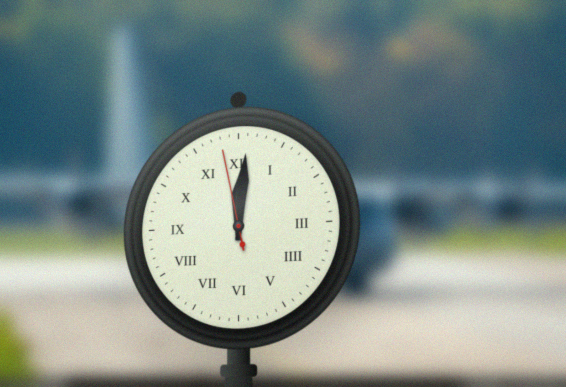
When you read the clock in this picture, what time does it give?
12:00:58
